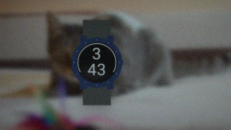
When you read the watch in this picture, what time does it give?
3:43
